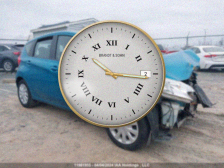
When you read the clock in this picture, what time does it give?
10:16
